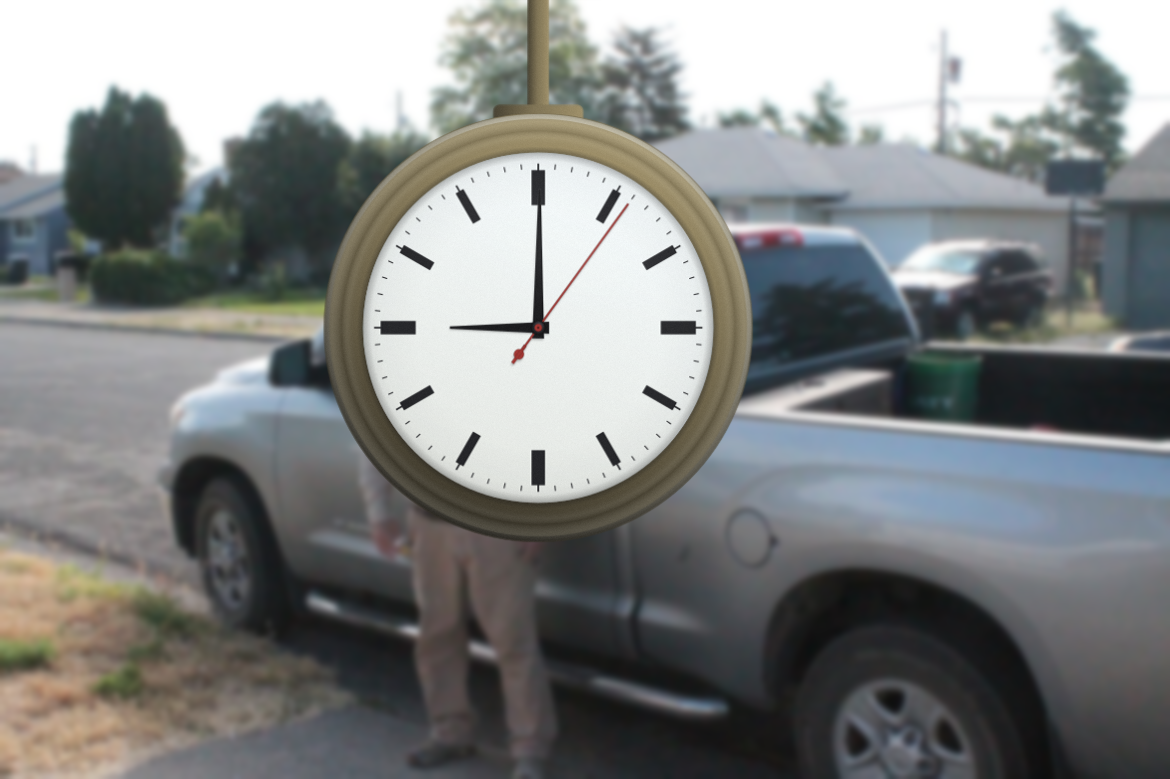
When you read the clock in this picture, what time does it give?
9:00:06
